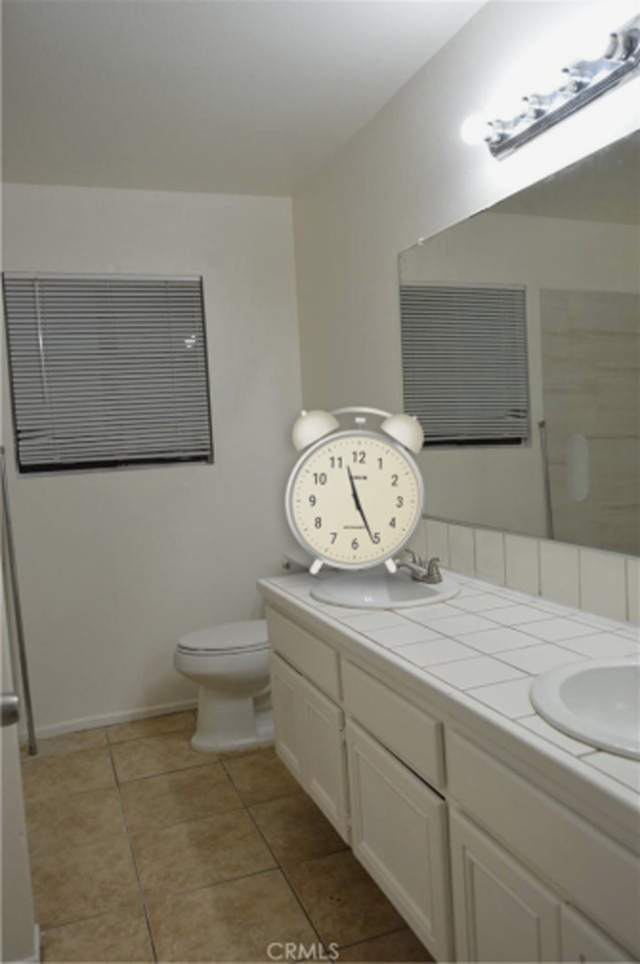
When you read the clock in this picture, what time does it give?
11:26
